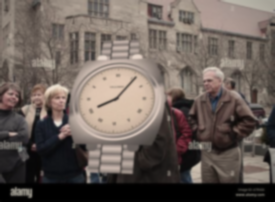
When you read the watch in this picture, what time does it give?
8:06
